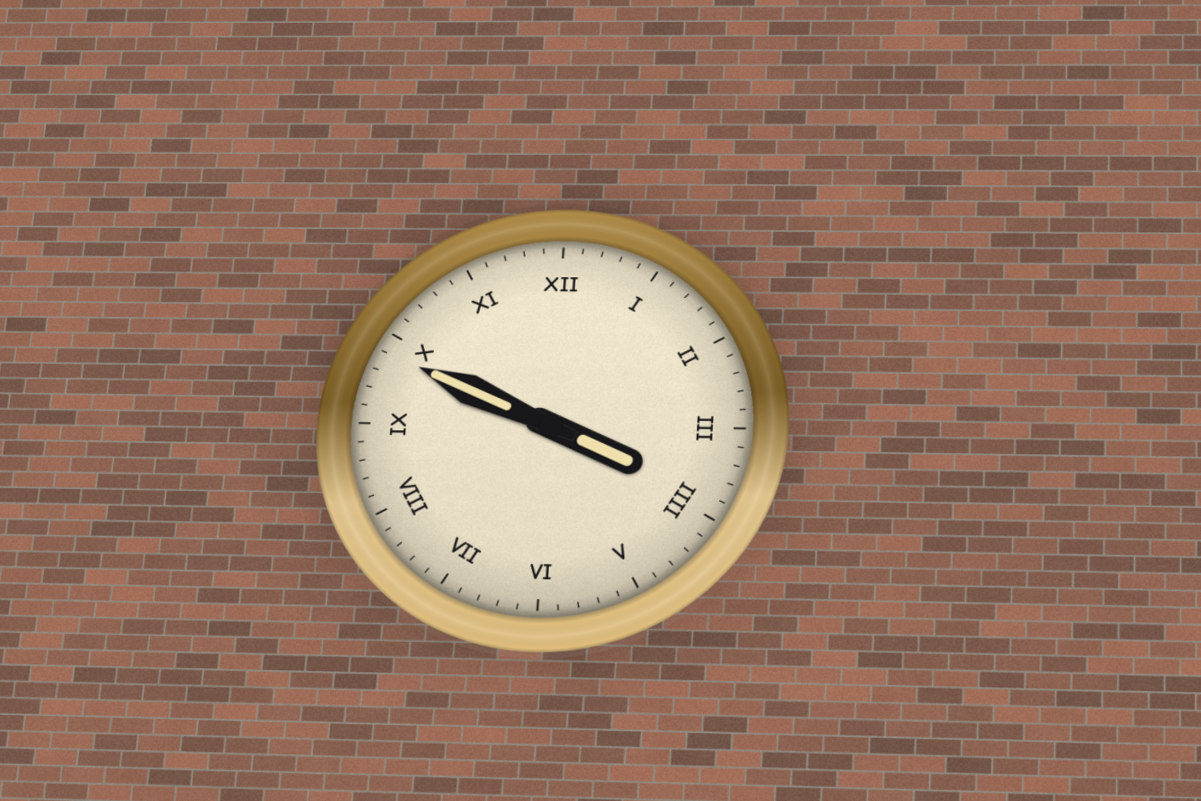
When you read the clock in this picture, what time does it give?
3:49
